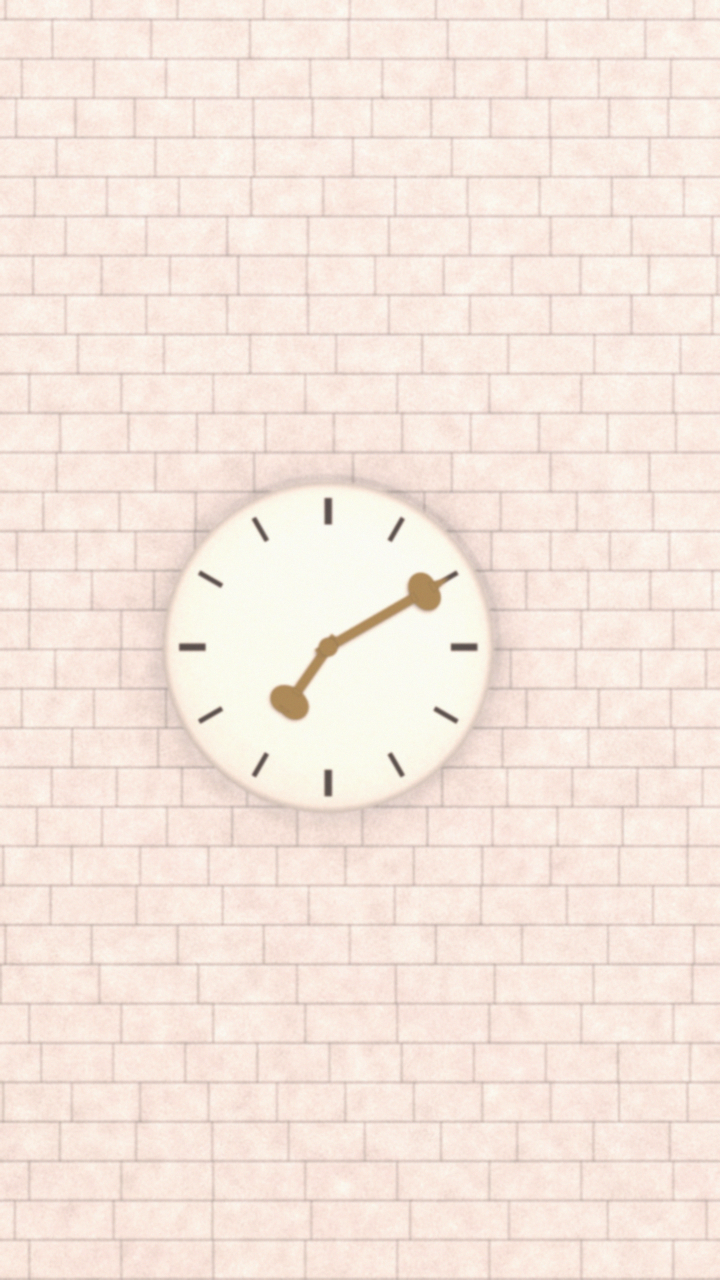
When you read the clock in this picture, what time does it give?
7:10
